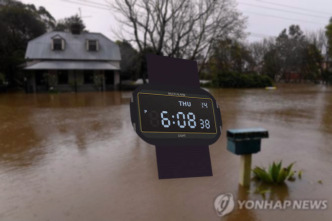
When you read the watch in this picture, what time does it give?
6:08:38
